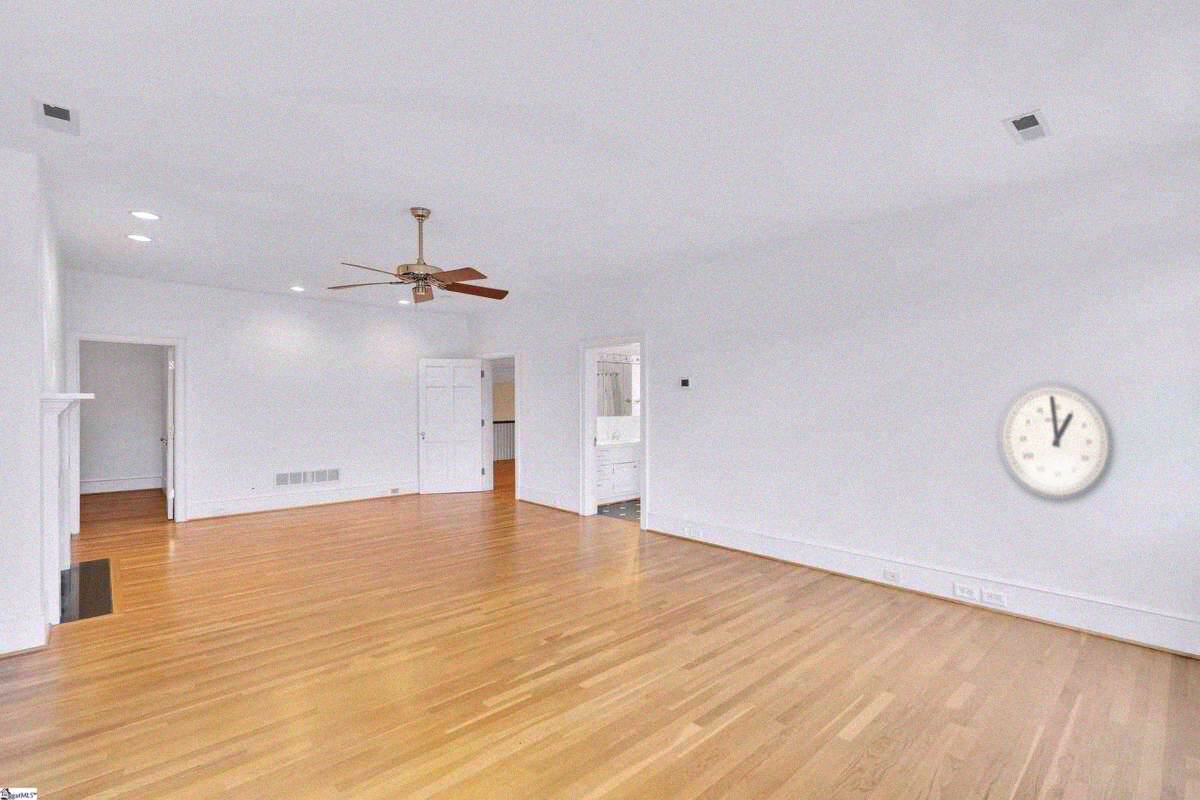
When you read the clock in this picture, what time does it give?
12:59
